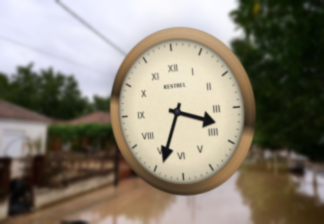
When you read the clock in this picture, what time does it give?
3:34
